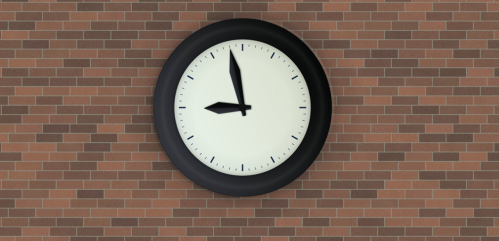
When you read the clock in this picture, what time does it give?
8:58
